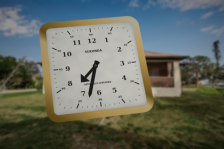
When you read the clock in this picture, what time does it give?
7:33
